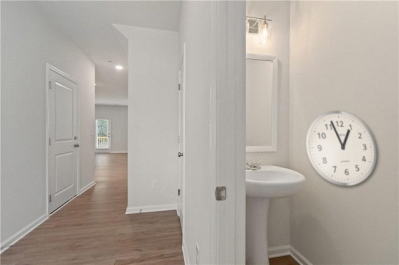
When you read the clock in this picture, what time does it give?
12:57
